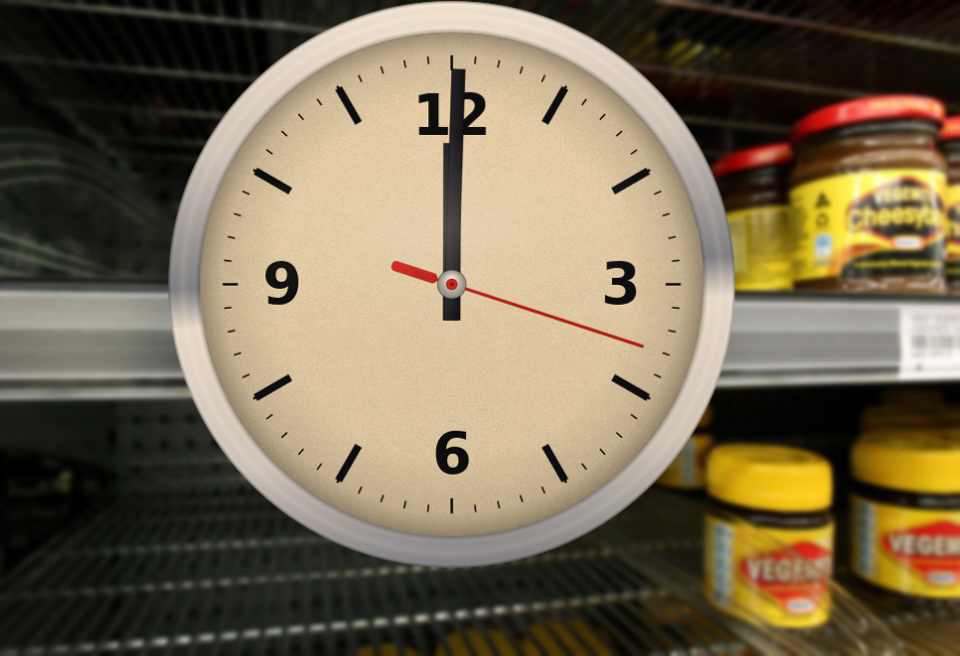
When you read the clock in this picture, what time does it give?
12:00:18
